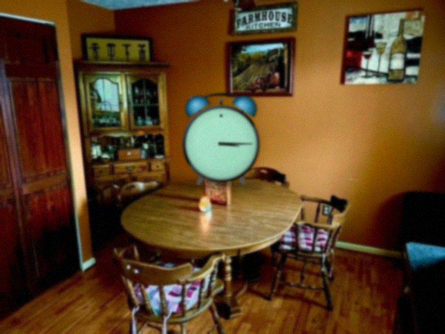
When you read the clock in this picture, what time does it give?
3:15
